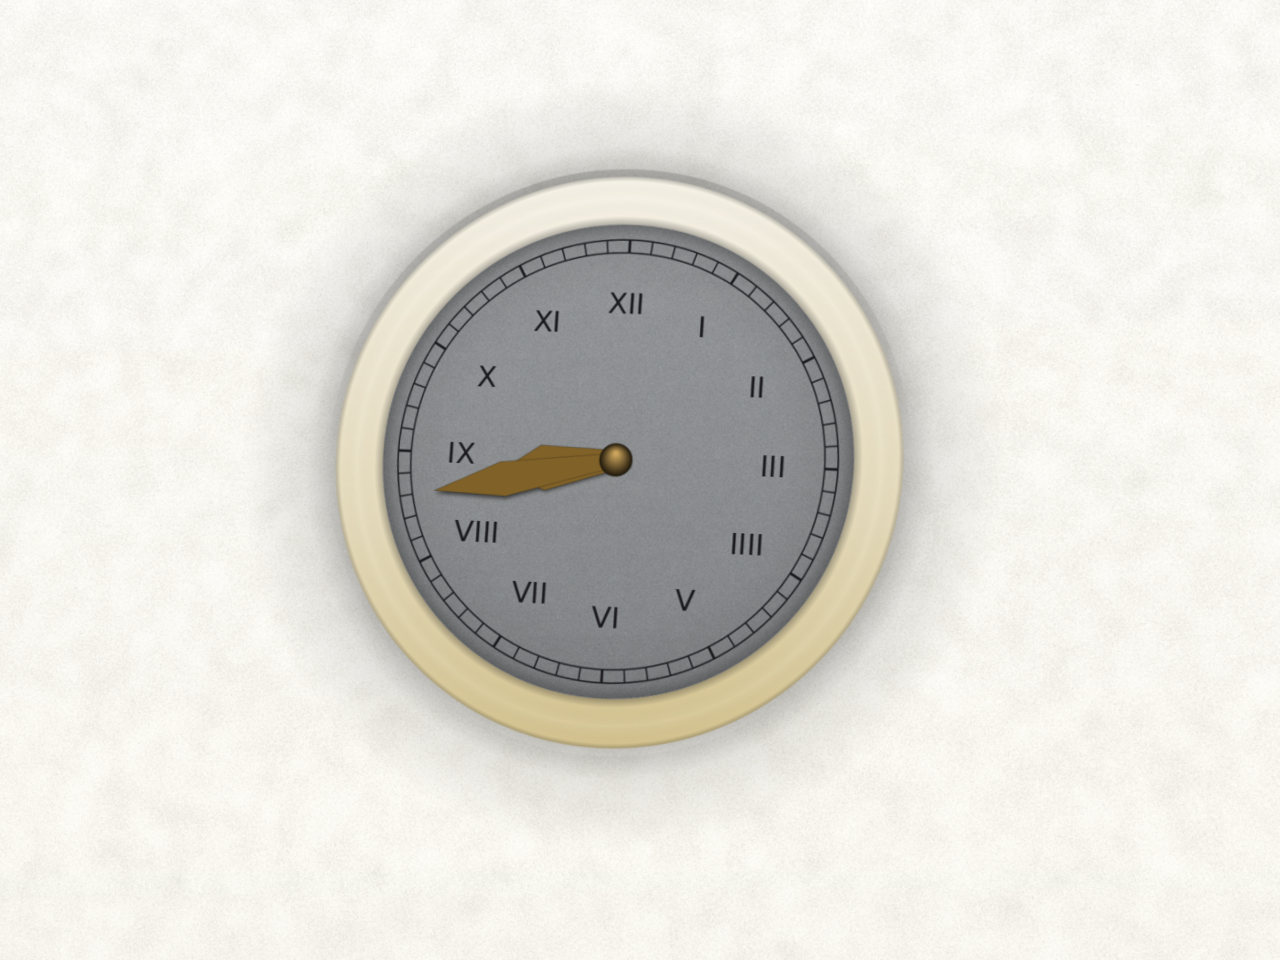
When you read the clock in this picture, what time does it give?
8:43
